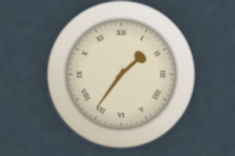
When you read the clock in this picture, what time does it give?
1:36
